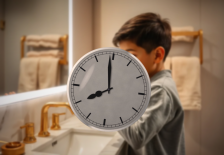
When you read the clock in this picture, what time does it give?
7:59
